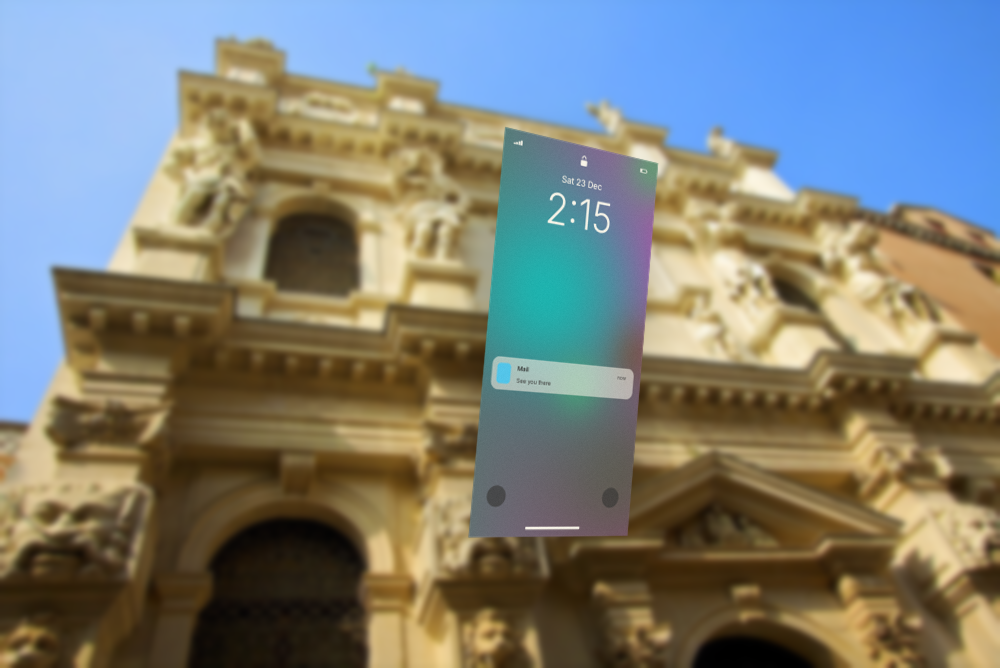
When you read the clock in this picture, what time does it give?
2:15
